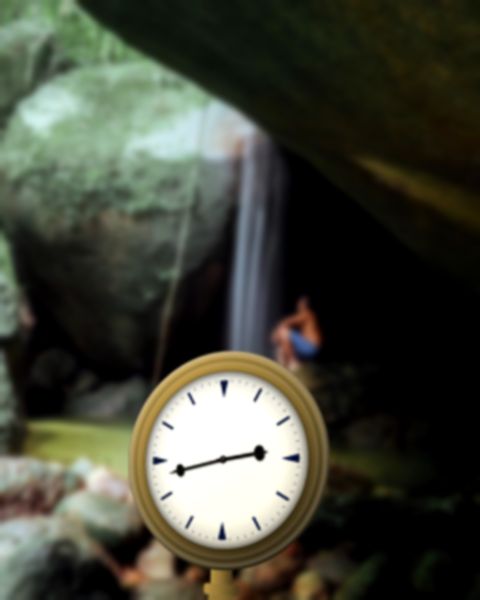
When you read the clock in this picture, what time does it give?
2:43
